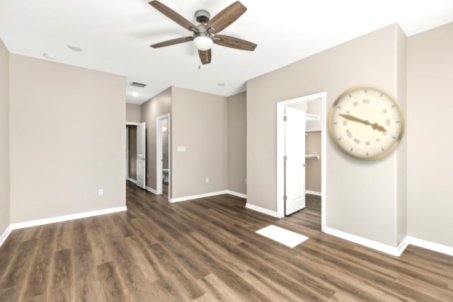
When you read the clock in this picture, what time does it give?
3:48
